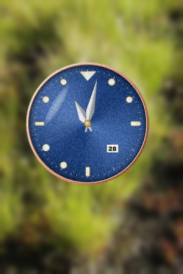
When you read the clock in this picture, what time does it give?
11:02
